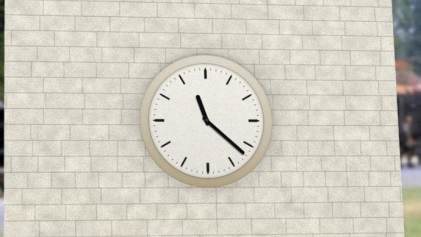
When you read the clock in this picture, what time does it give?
11:22
